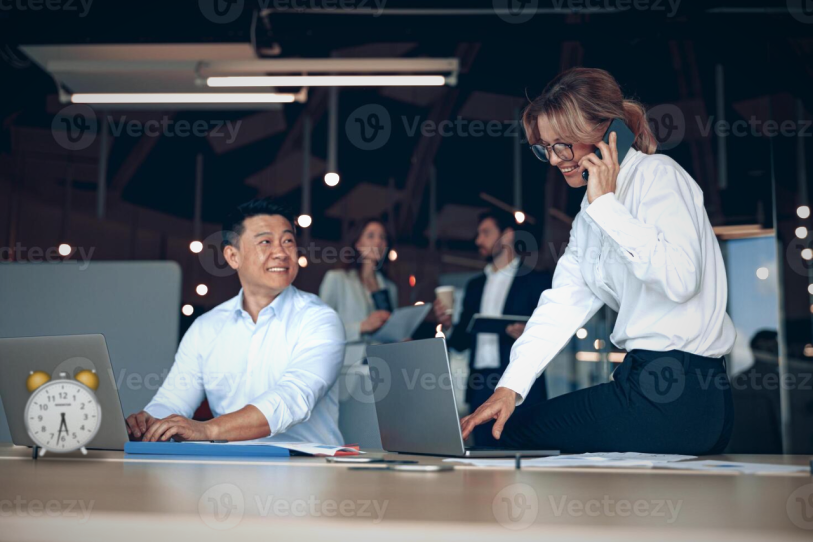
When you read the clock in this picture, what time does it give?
5:32
